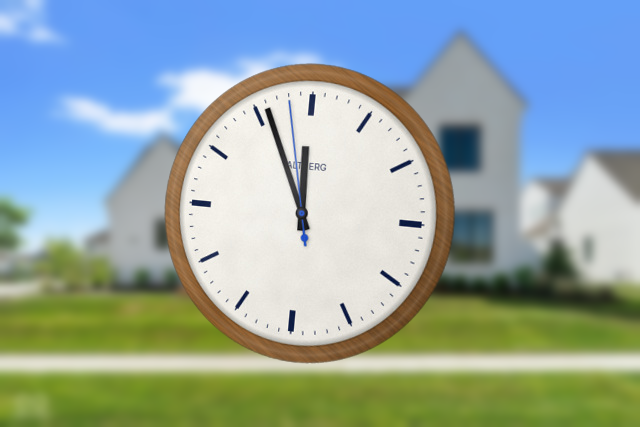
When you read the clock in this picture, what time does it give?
11:55:58
